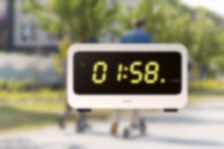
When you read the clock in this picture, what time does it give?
1:58
